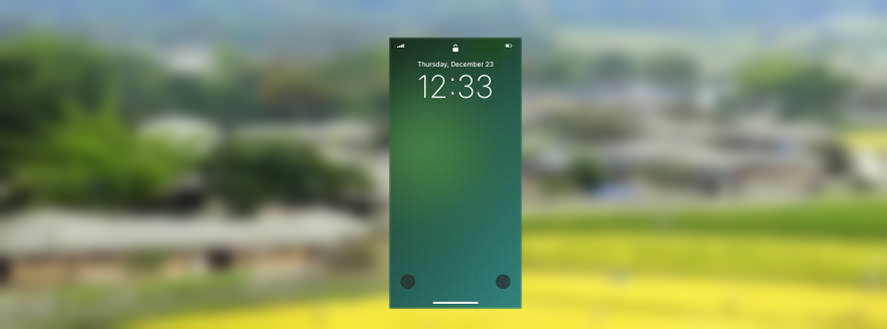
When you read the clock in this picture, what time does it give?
12:33
